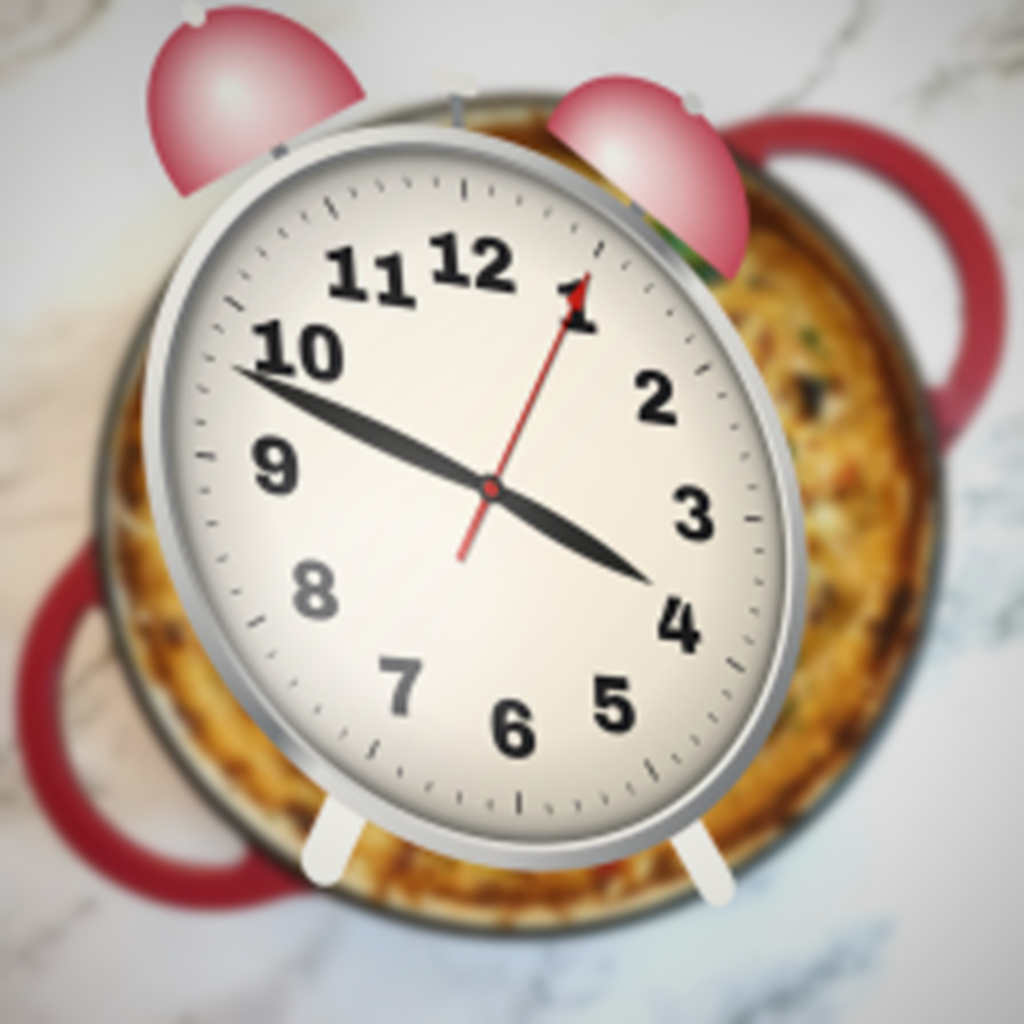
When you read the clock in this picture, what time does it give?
3:48:05
